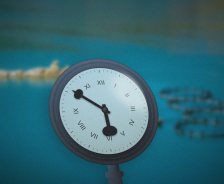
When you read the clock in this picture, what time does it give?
5:51
